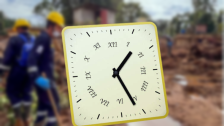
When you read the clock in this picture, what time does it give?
1:26
